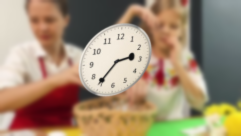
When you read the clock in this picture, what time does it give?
2:36
